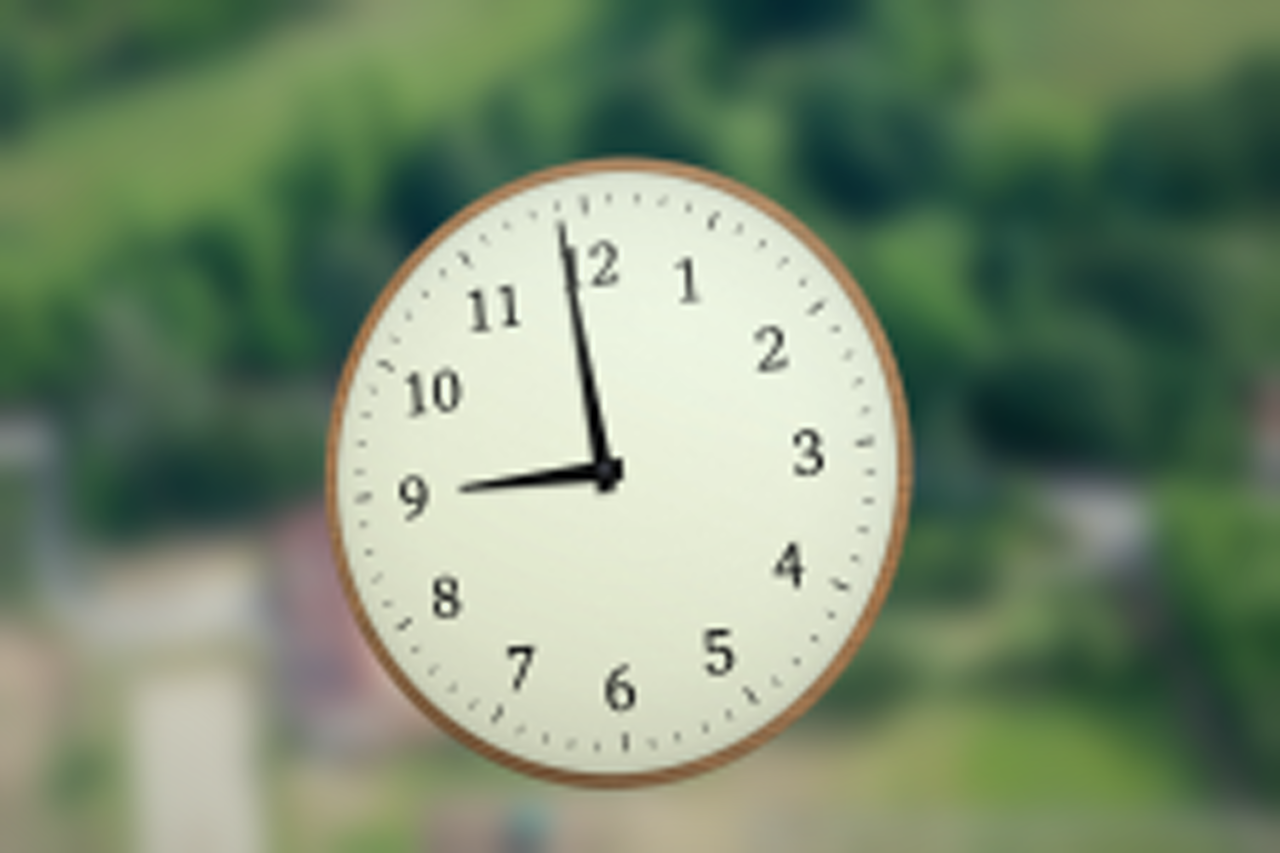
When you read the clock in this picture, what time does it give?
8:59
